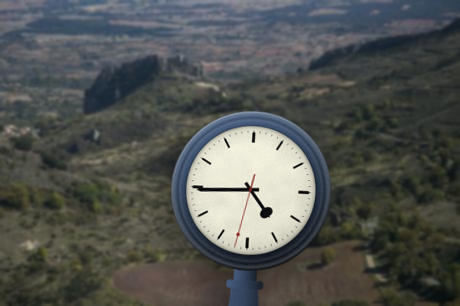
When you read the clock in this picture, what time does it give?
4:44:32
